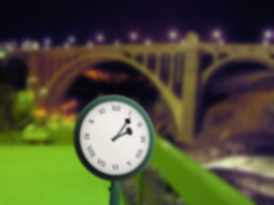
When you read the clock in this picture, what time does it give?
2:06
